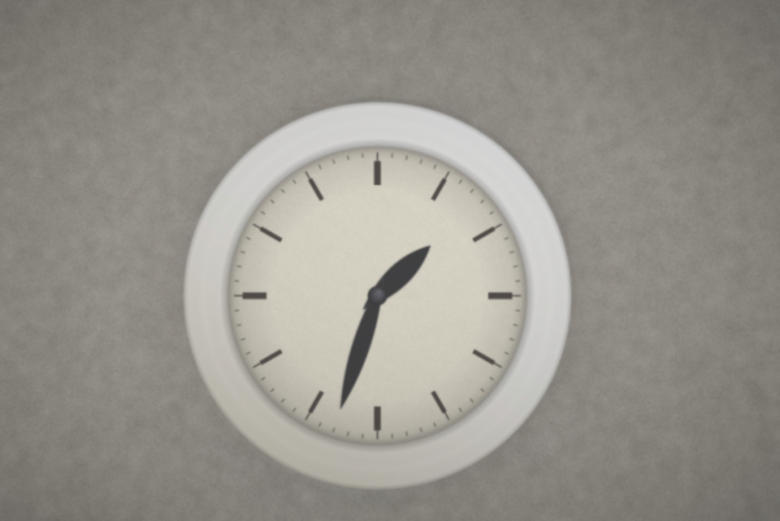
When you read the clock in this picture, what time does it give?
1:33
